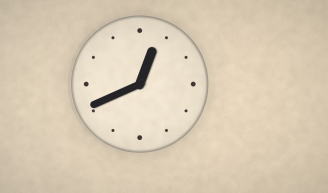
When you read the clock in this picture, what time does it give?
12:41
